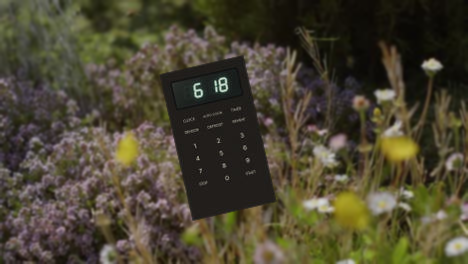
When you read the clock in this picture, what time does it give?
6:18
